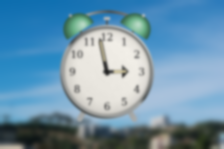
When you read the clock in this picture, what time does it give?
2:58
